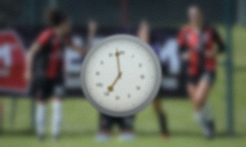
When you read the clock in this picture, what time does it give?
6:58
